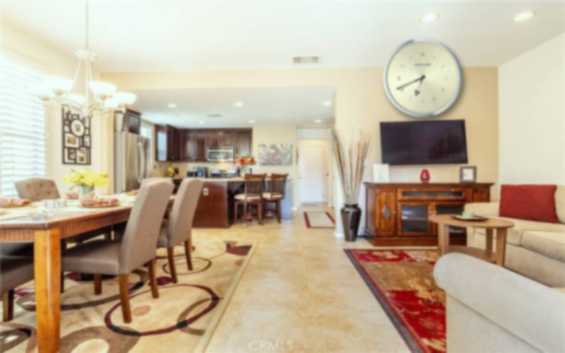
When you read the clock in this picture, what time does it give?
6:41
